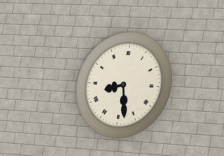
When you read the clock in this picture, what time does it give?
8:28
